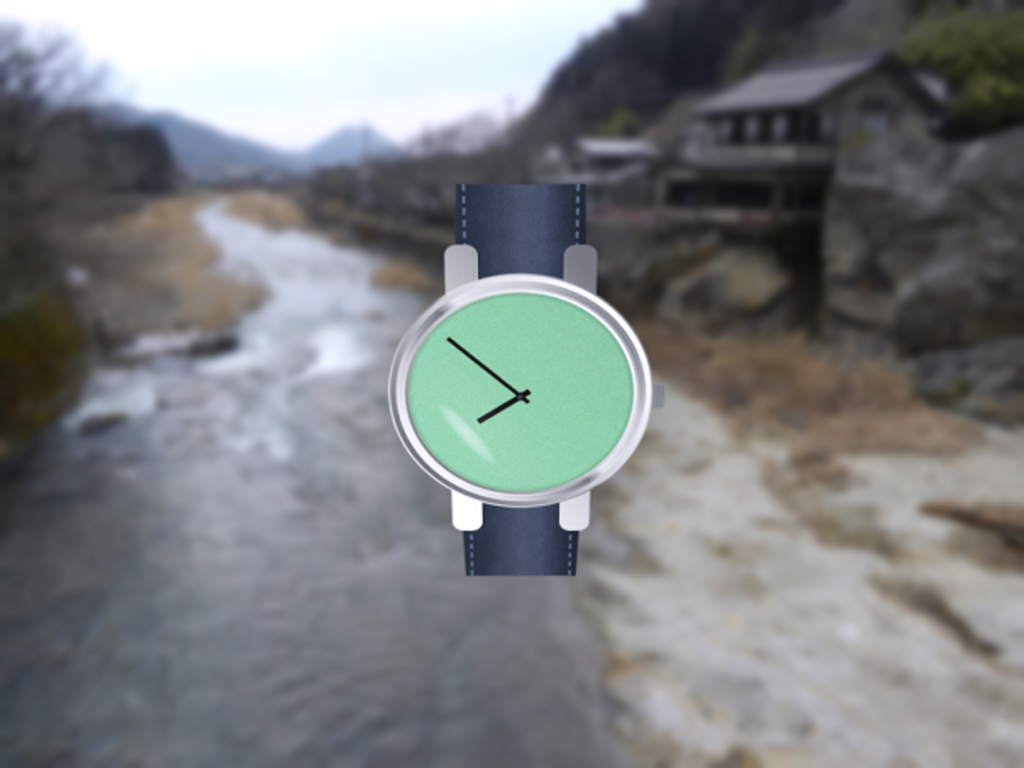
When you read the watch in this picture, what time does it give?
7:52
